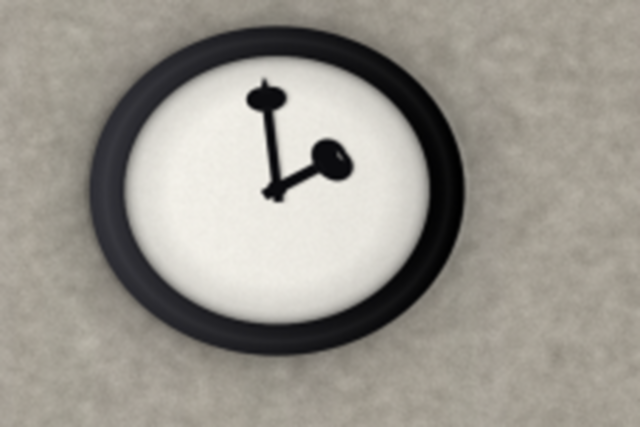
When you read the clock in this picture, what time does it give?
1:59
